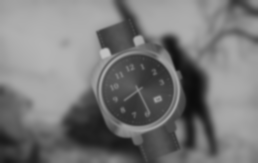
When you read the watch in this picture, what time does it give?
8:29
